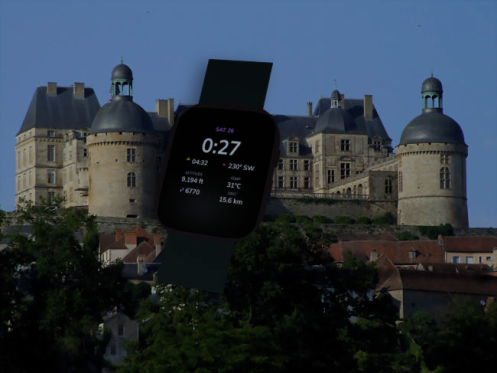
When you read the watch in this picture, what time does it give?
0:27
